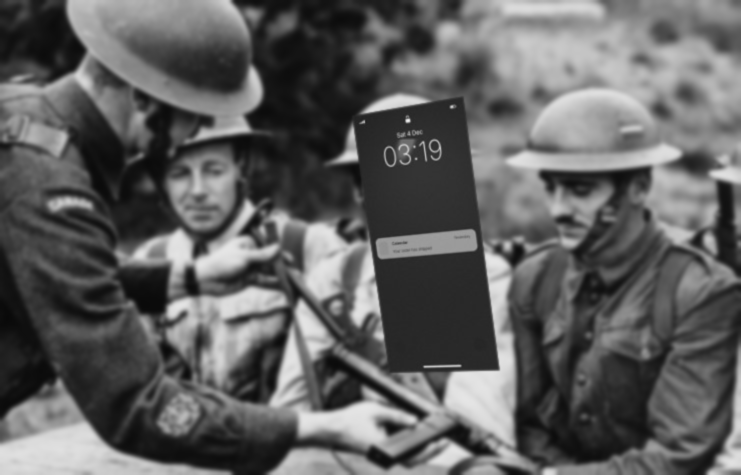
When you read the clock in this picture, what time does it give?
3:19
